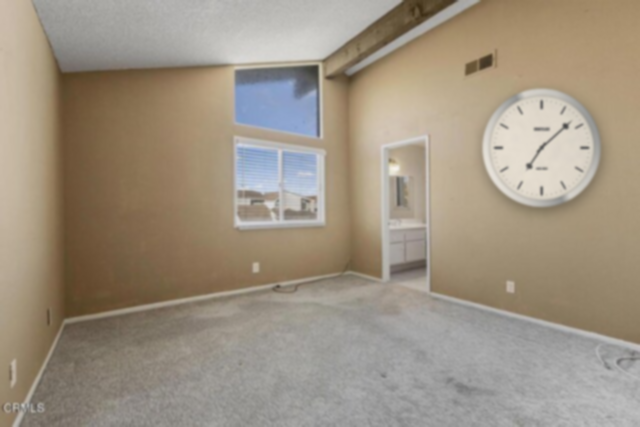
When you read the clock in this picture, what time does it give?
7:08
